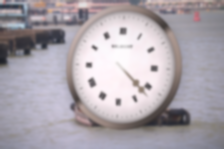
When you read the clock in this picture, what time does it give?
4:22
